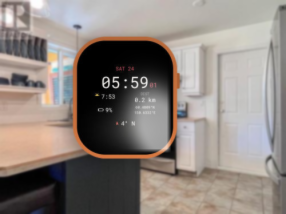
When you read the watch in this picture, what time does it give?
5:59
